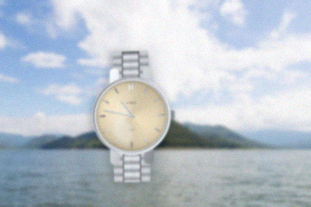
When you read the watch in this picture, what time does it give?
10:47
